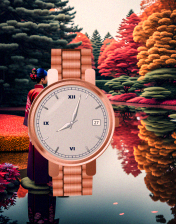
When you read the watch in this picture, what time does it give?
8:03
